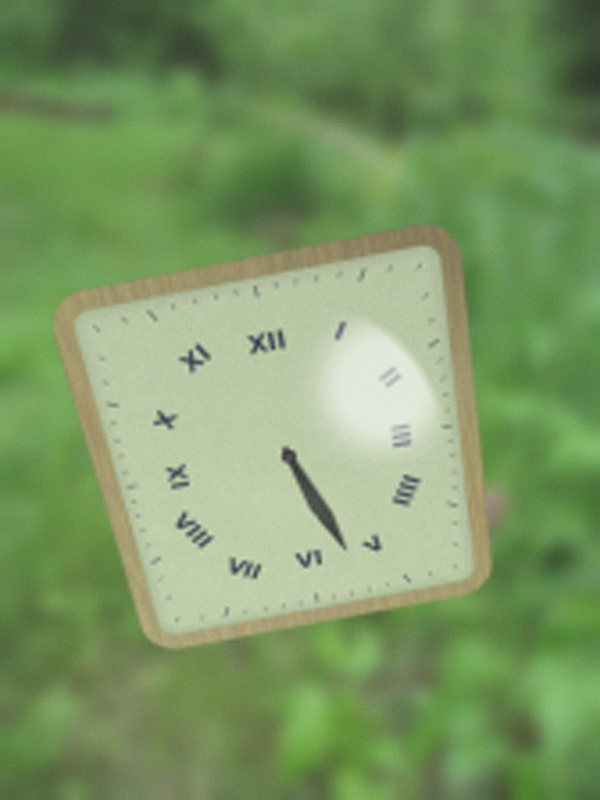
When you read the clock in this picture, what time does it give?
5:27
